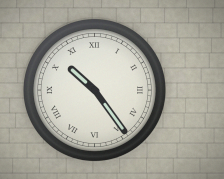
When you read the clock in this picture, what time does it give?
10:24
